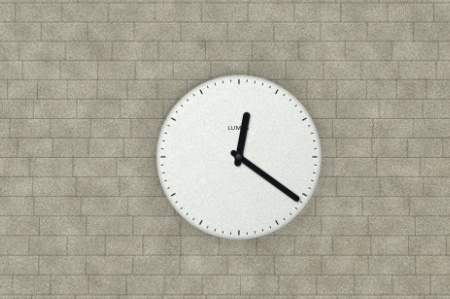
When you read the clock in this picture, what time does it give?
12:21
